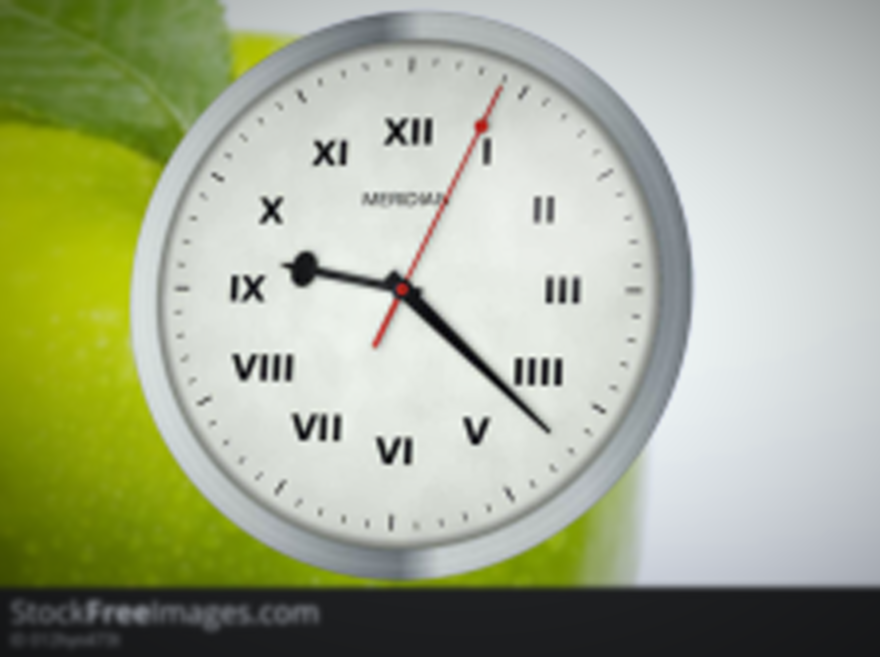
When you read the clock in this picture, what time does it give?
9:22:04
